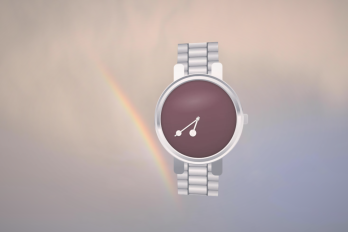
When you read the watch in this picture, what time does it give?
6:39
